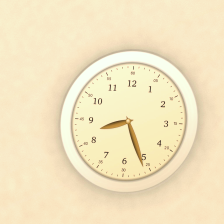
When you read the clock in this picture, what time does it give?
8:26
